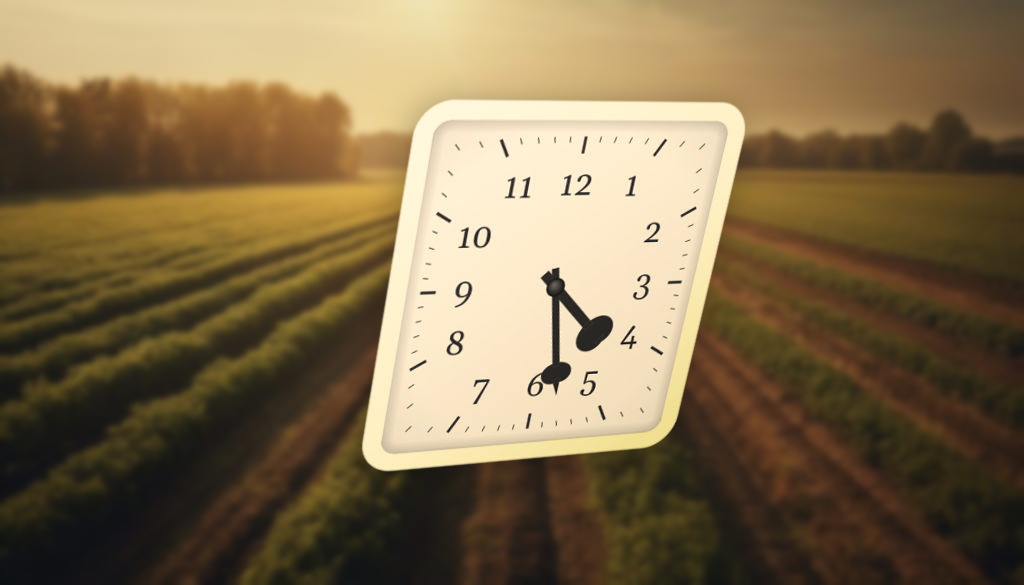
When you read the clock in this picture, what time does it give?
4:28
